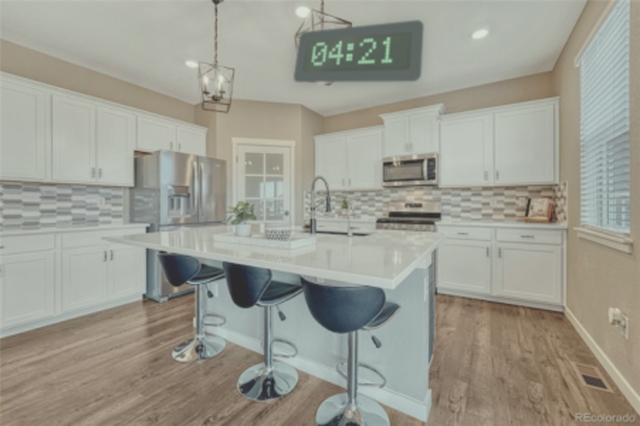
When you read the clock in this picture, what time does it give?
4:21
